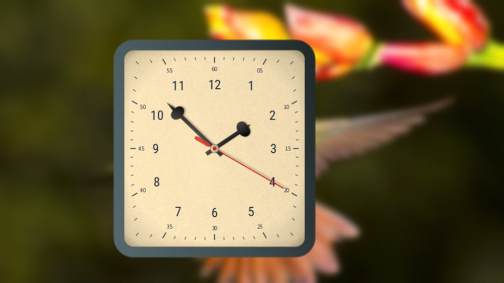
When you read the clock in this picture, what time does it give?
1:52:20
